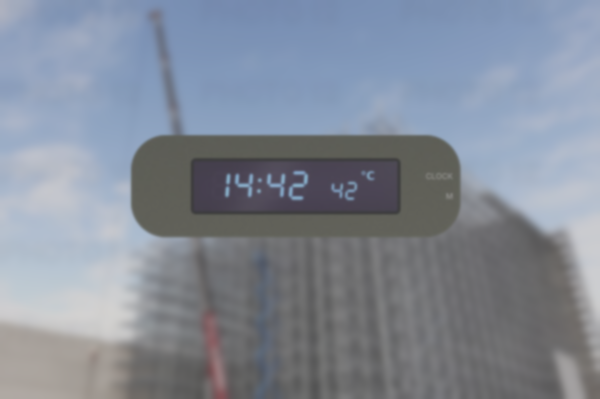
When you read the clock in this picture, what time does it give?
14:42
